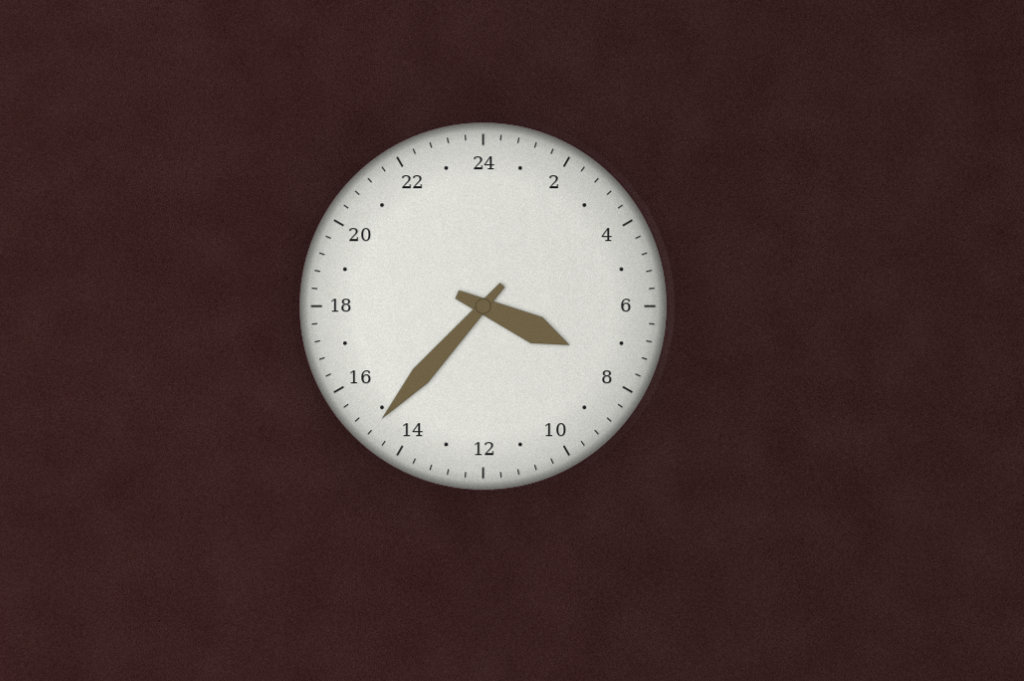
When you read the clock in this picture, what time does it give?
7:37
